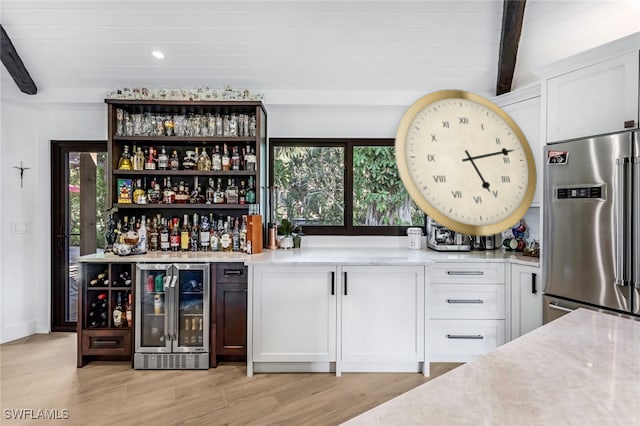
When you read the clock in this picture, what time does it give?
5:13
